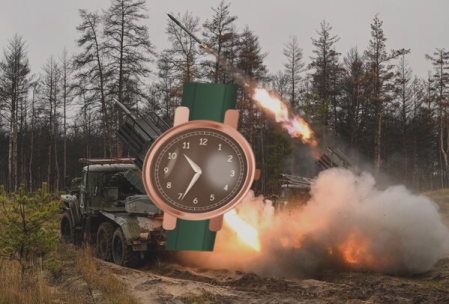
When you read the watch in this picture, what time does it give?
10:34
